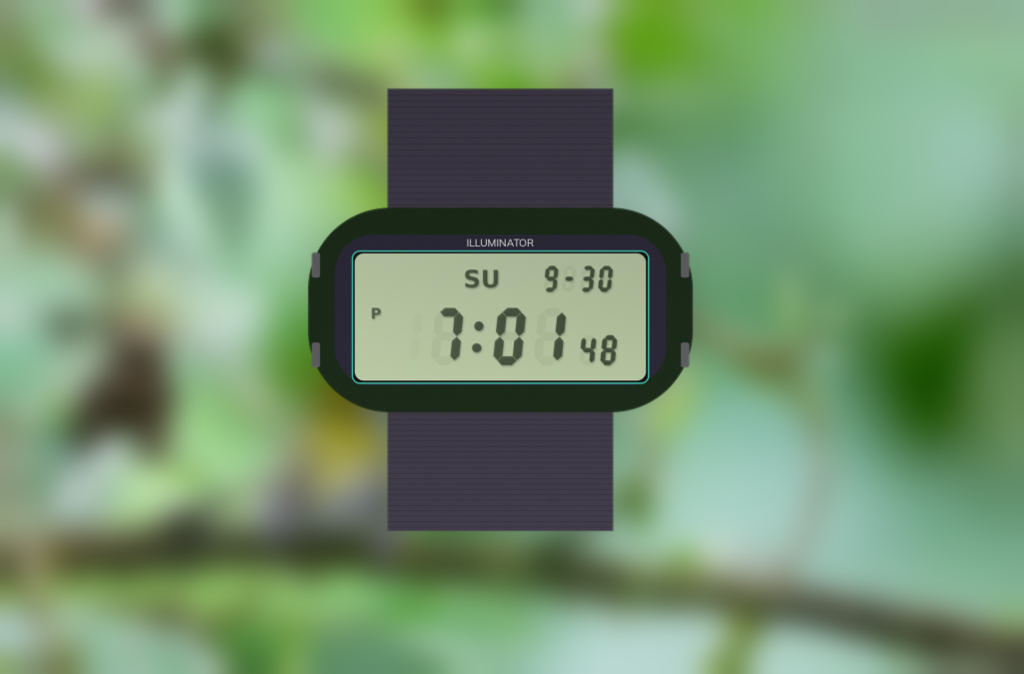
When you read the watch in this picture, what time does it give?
7:01:48
